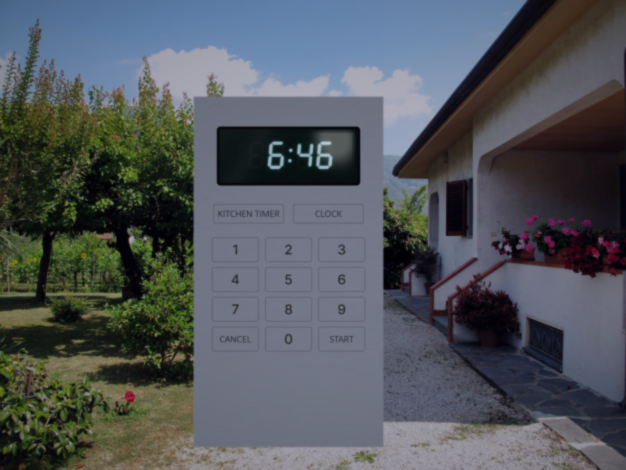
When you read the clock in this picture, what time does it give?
6:46
